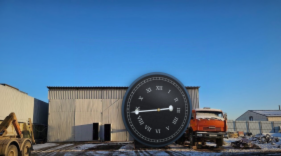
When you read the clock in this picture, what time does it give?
2:44
